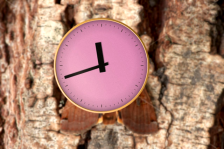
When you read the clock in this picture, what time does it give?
11:42
